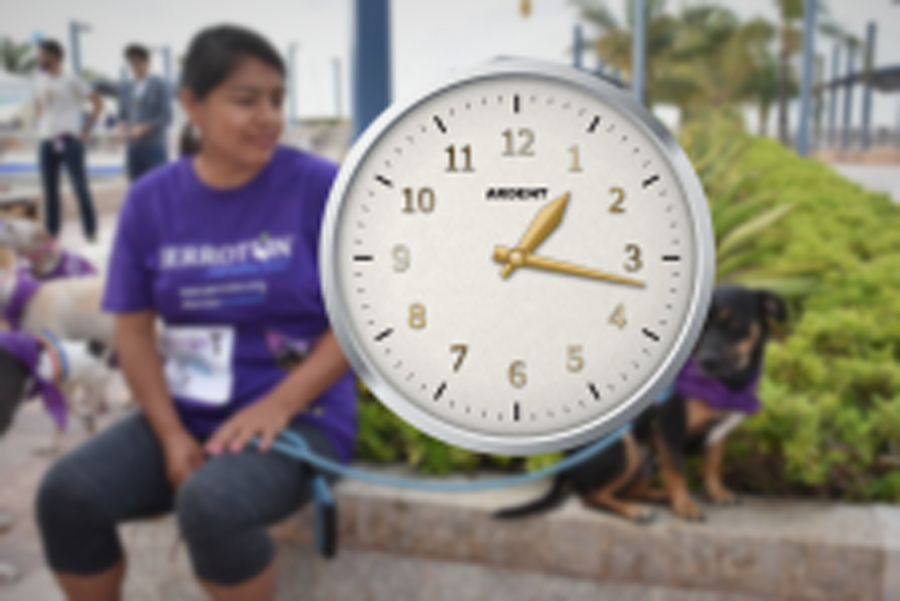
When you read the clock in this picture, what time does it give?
1:17
